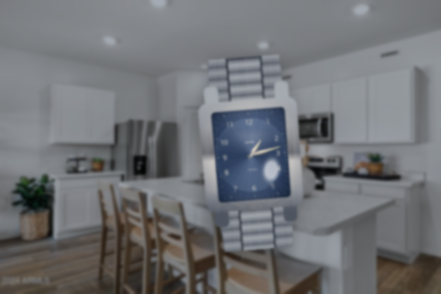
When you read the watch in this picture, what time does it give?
1:13
